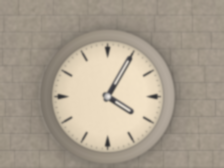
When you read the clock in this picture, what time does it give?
4:05
